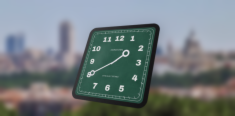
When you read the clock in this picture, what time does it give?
1:40
